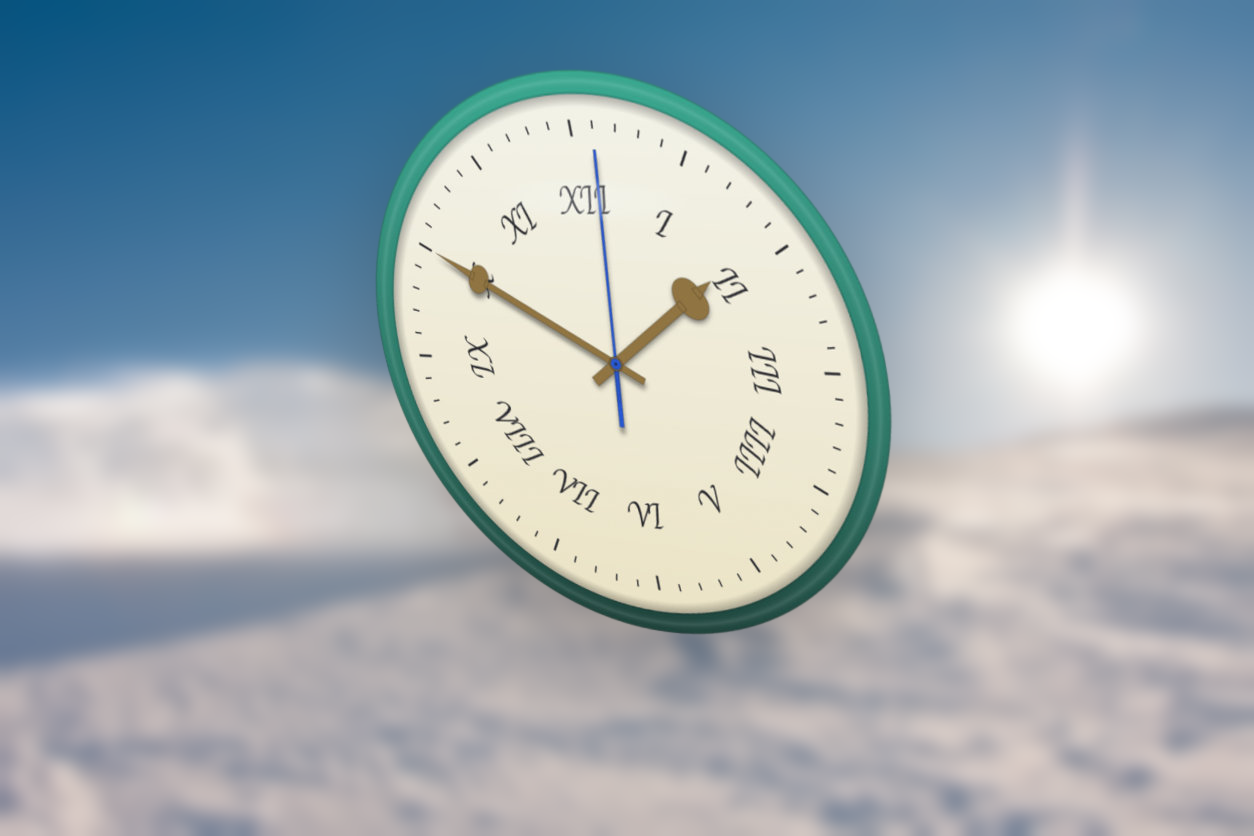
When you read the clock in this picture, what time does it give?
1:50:01
